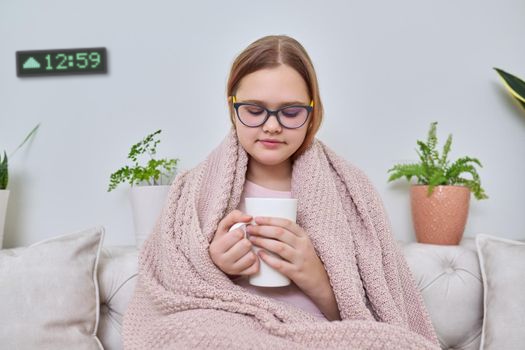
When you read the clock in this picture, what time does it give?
12:59
